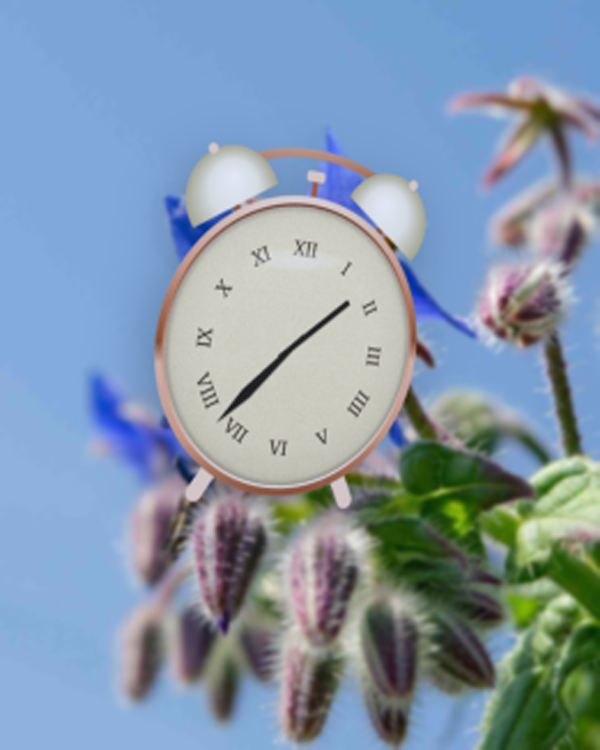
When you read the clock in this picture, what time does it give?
1:37
